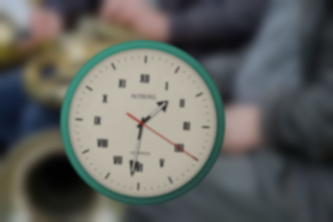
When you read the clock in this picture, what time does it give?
1:31:20
